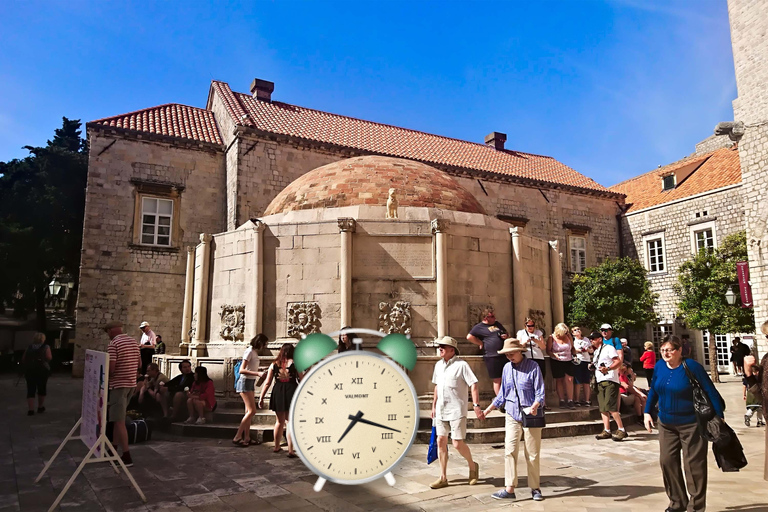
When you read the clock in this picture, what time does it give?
7:18
